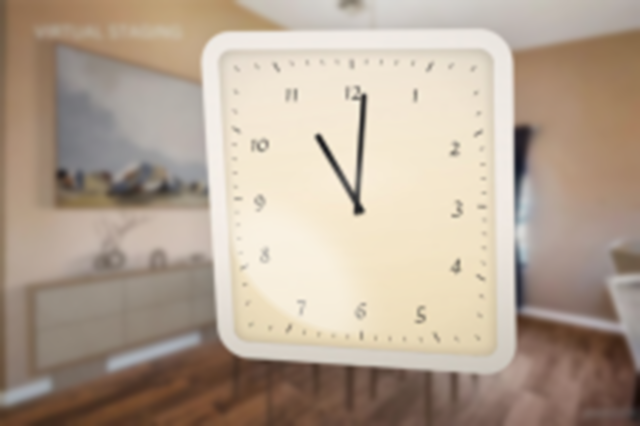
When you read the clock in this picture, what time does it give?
11:01
